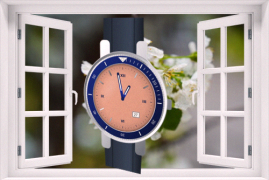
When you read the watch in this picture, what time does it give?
12:58
